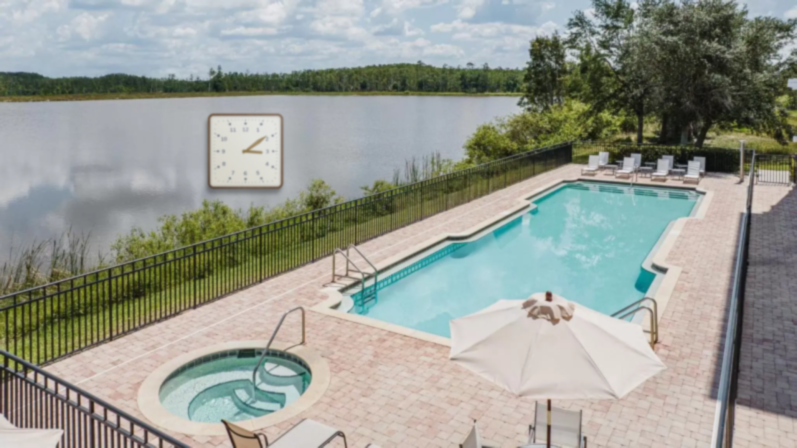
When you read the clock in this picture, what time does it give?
3:09
